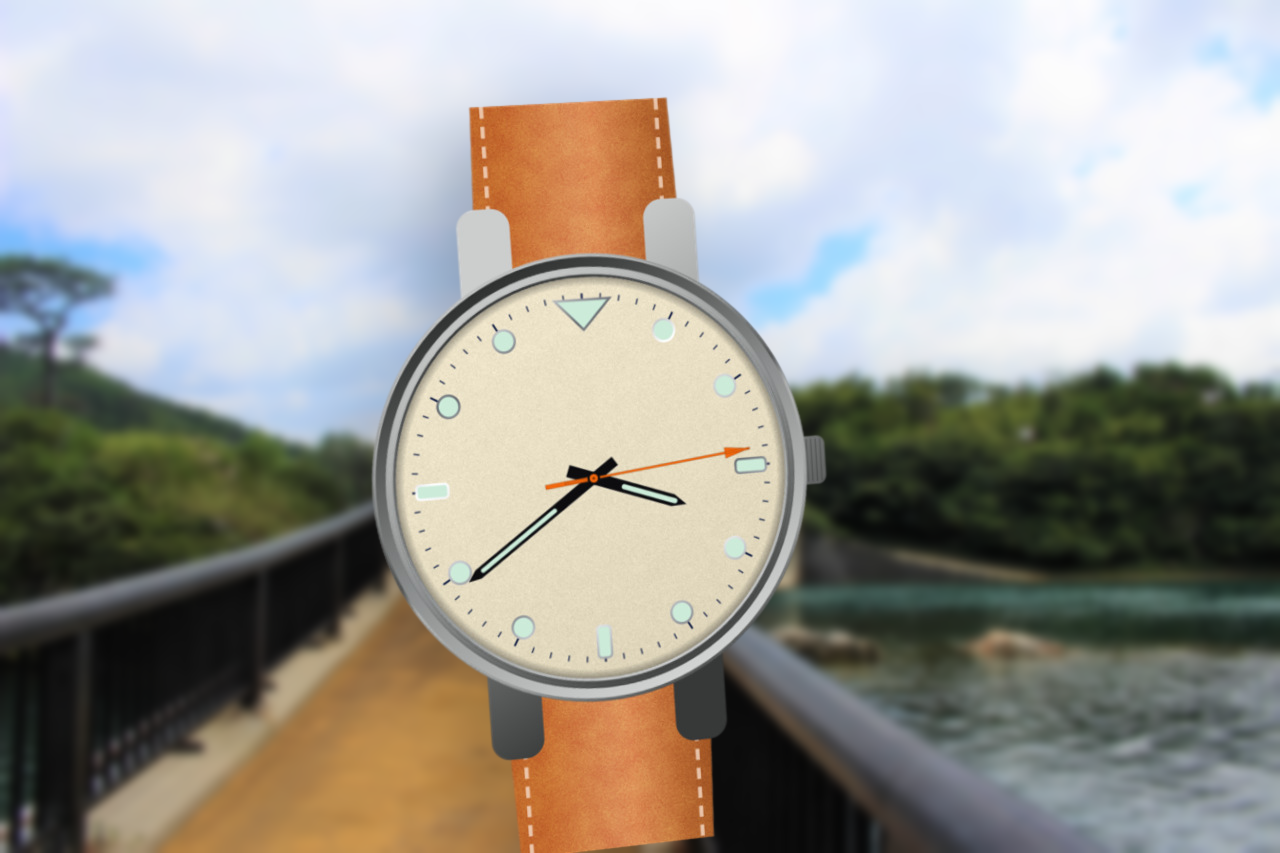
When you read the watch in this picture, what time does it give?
3:39:14
